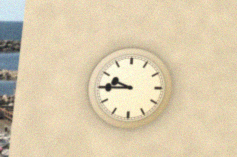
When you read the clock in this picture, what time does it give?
9:45
